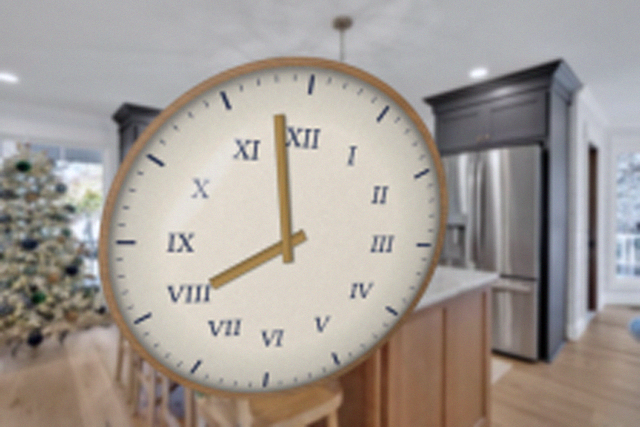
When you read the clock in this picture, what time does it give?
7:58
